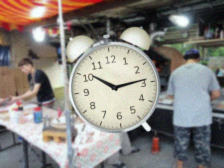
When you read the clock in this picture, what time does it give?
10:14
